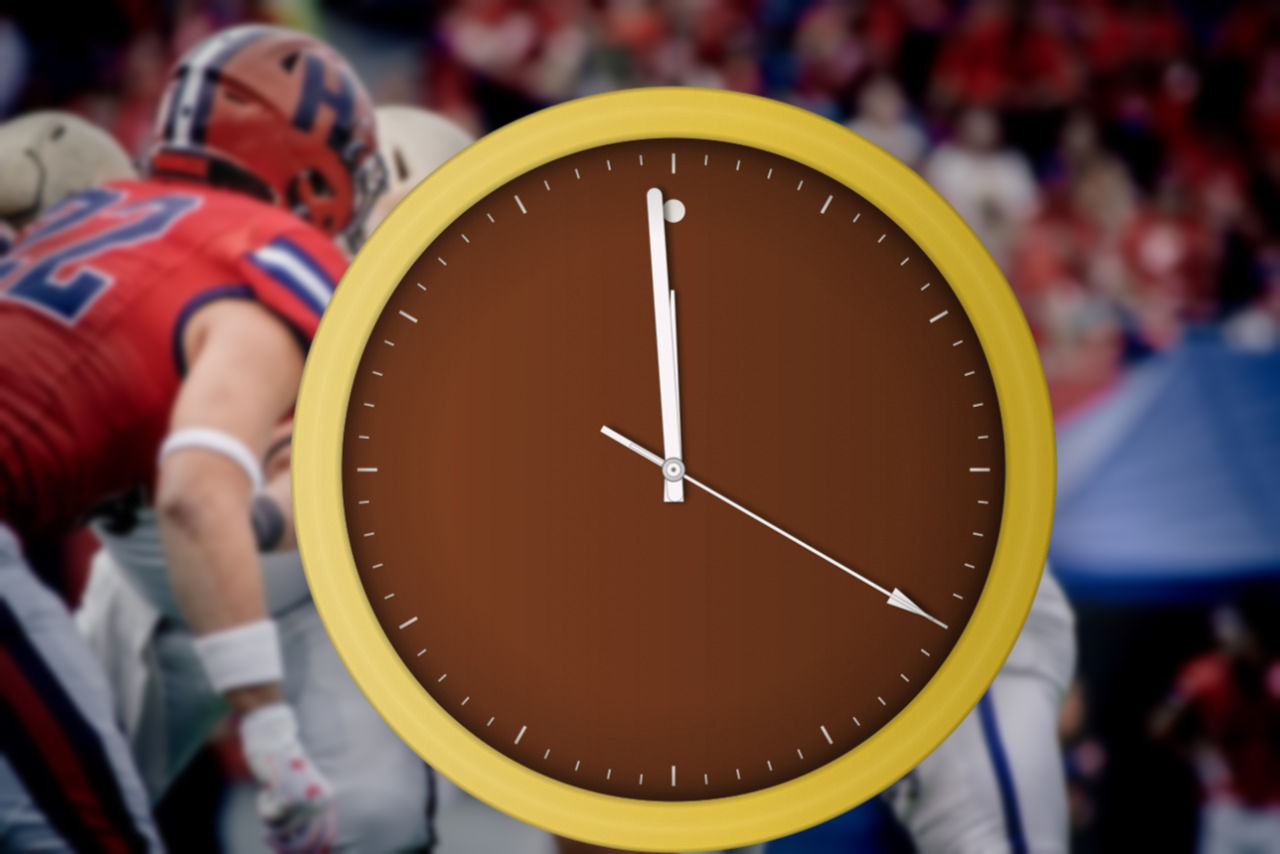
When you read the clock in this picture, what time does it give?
11:59:20
